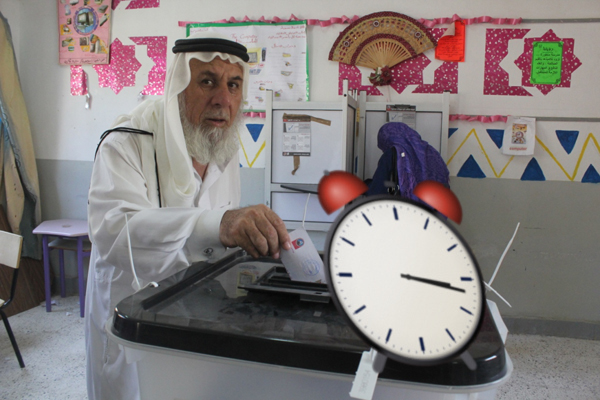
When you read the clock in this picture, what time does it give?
3:17
